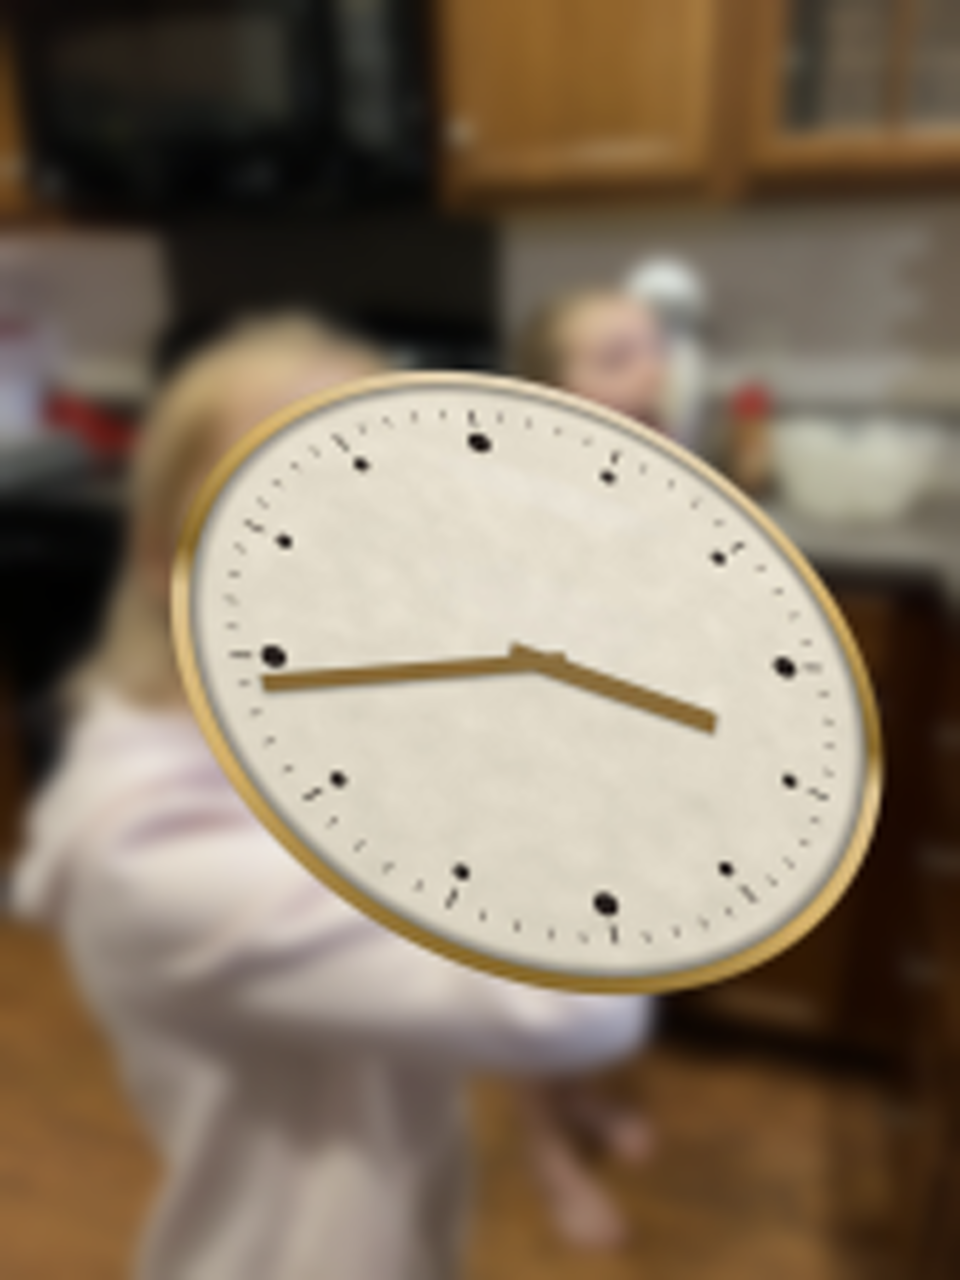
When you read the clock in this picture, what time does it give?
3:44
